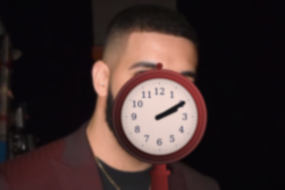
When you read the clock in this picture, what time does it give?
2:10
